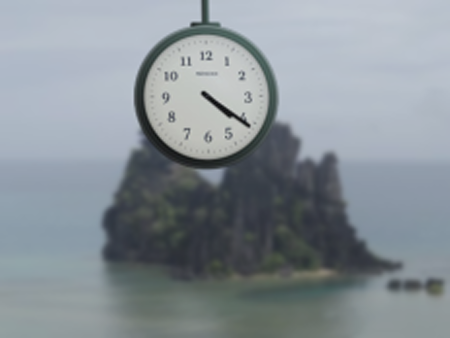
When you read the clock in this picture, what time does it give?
4:21
